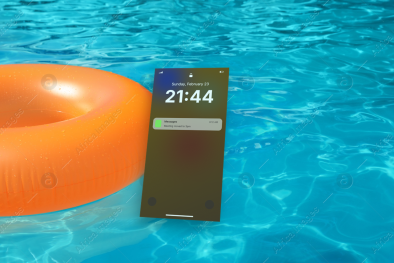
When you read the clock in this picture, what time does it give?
21:44
